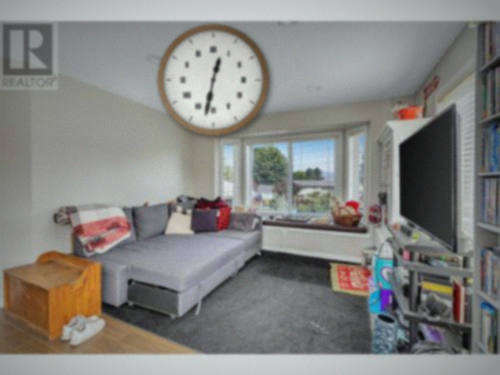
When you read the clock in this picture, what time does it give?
12:32
